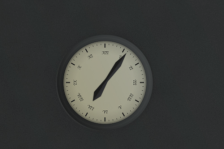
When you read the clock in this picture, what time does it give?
7:06
